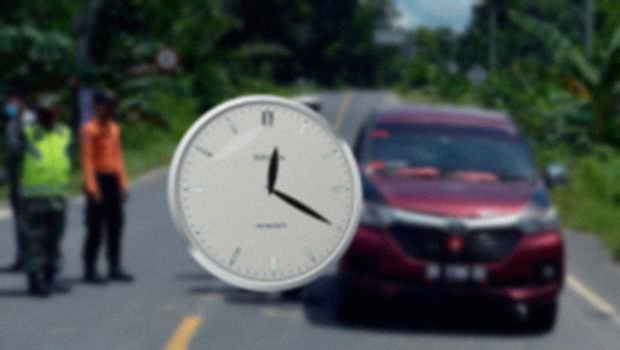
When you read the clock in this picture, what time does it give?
12:20
